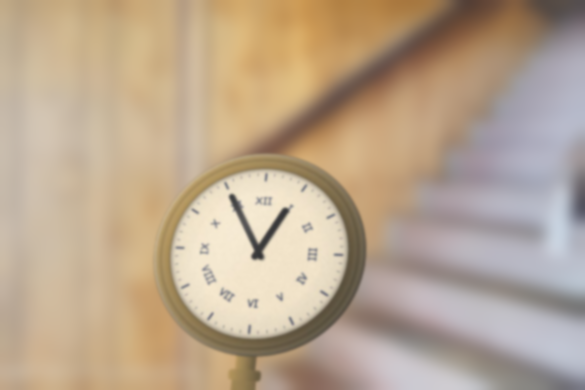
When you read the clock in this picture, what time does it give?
12:55
